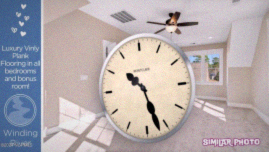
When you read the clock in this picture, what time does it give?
10:27
